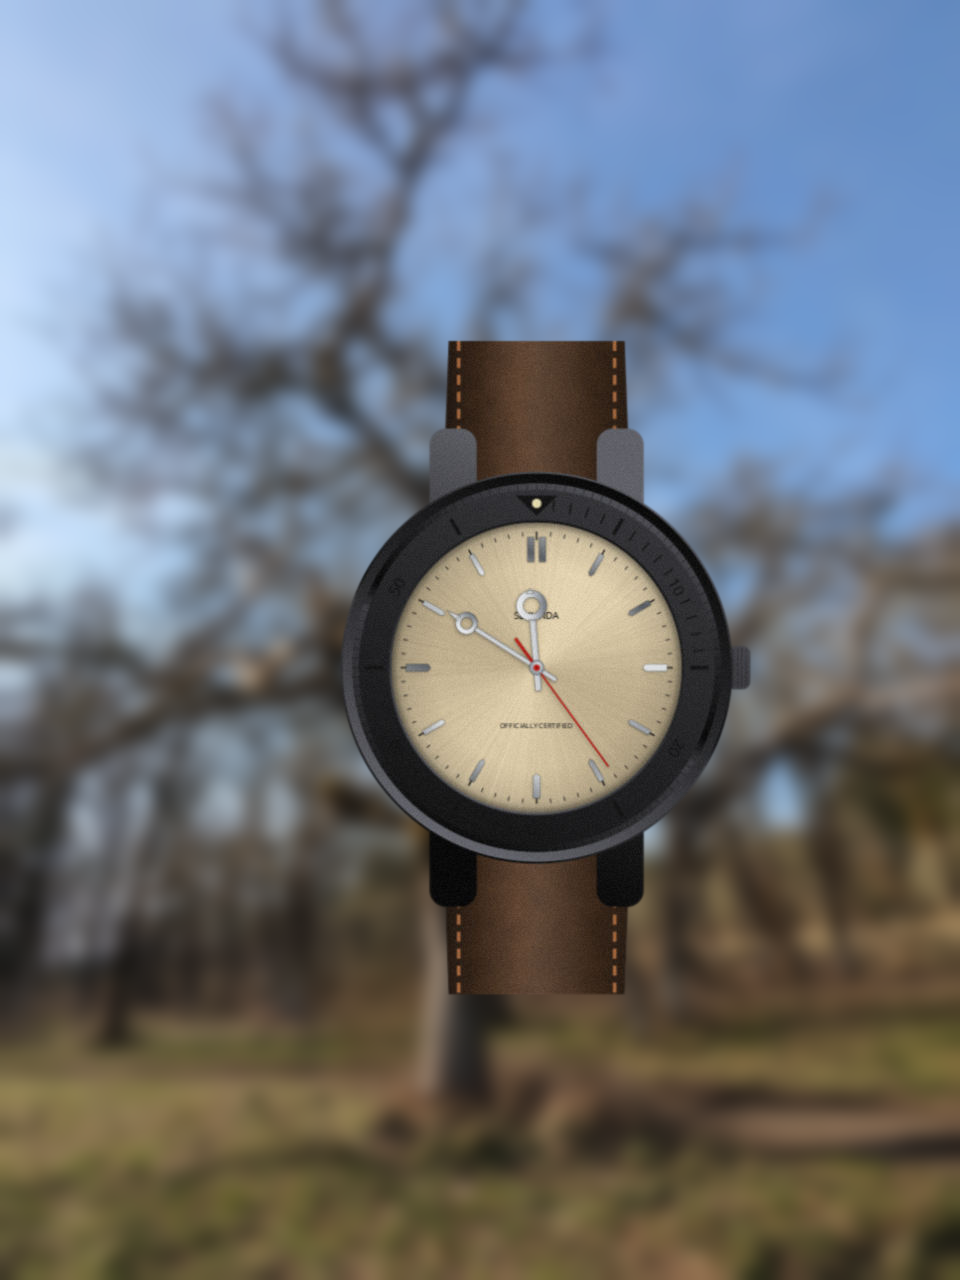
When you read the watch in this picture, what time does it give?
11:50:24
